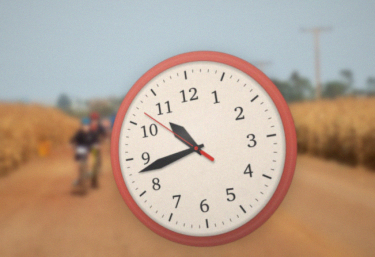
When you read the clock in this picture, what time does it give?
10:42:52
